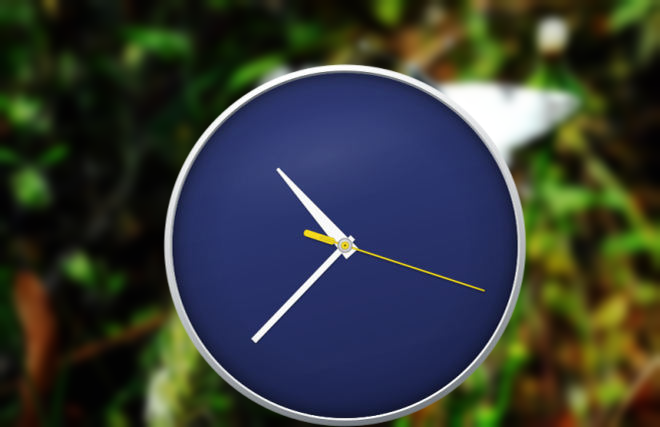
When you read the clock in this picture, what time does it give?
10:37:18
